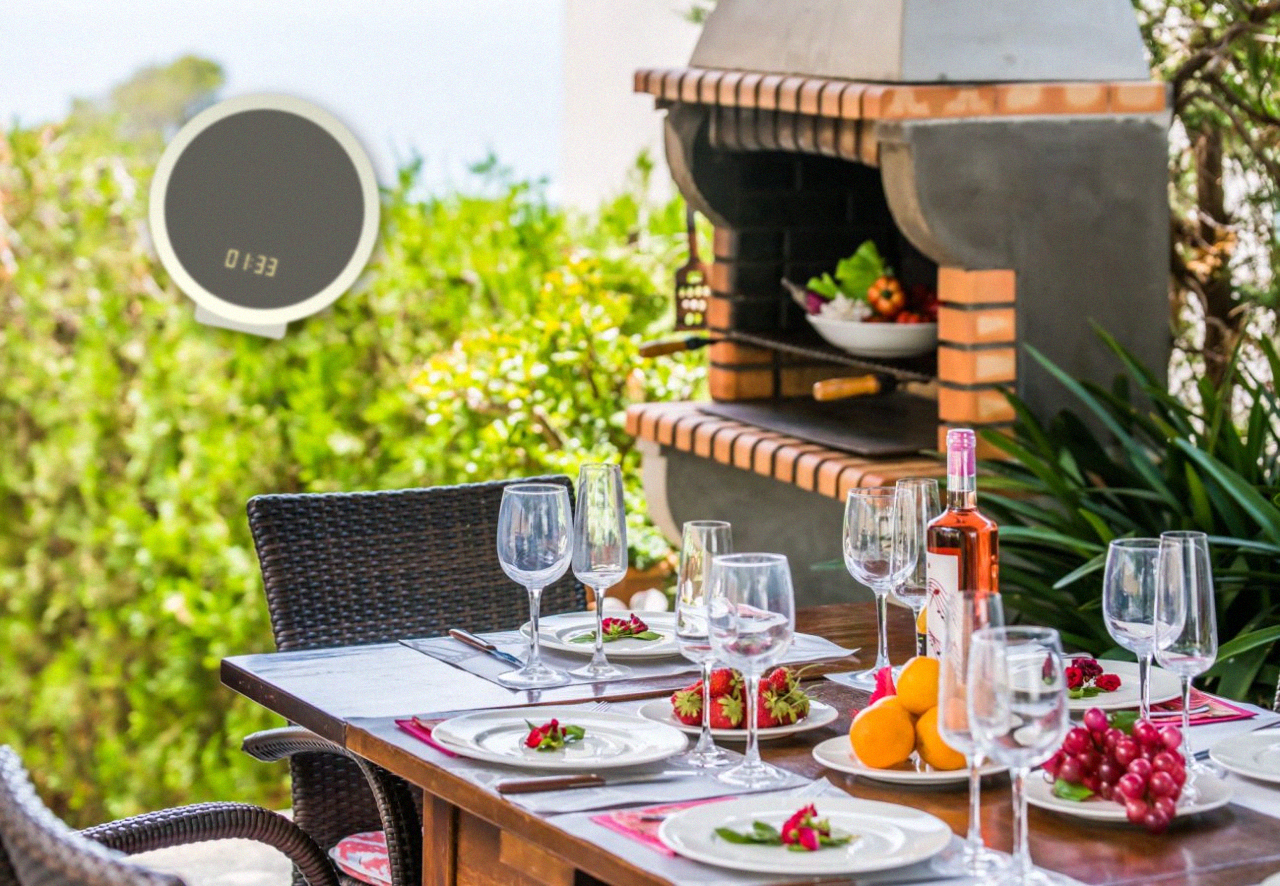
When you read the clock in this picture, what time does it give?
1:33
